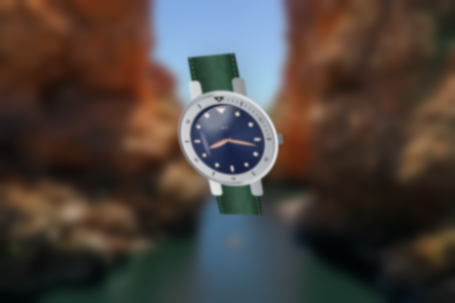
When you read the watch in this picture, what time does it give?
8:17
